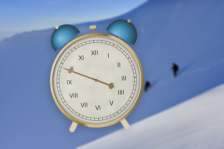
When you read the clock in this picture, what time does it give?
3:49
